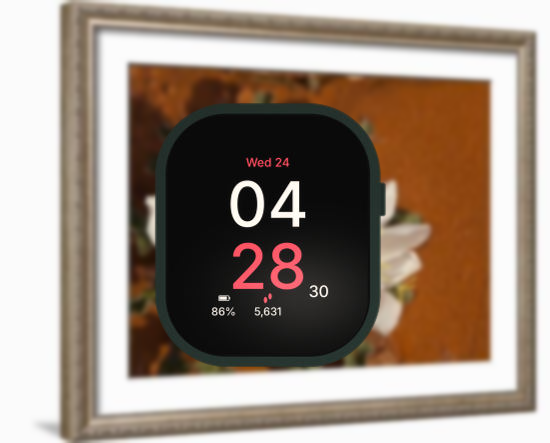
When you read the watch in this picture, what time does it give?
4:28:30
